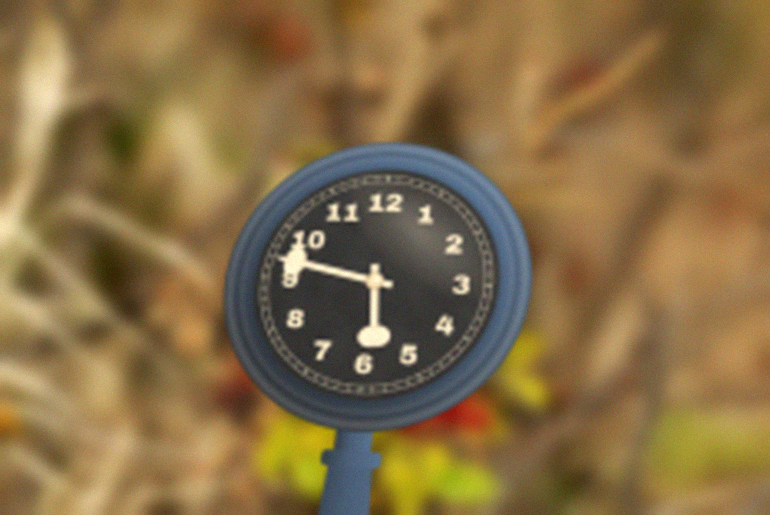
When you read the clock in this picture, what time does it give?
5:47
